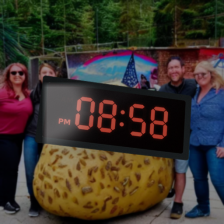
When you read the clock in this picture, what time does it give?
8:58
